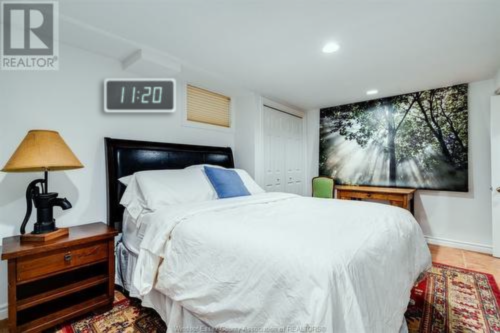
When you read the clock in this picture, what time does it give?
11:20
